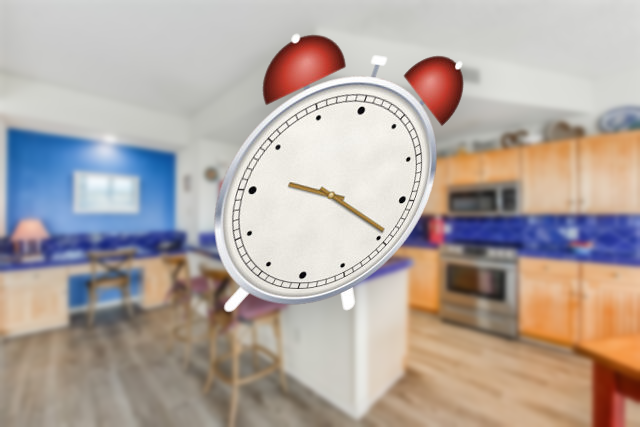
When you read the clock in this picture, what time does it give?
9:19
